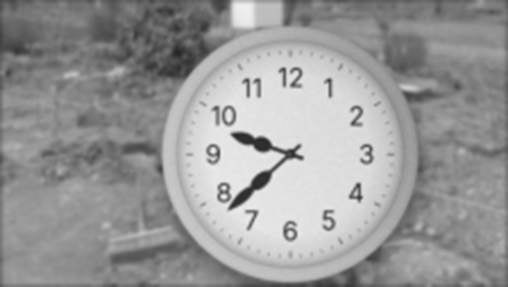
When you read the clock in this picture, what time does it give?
9:38
